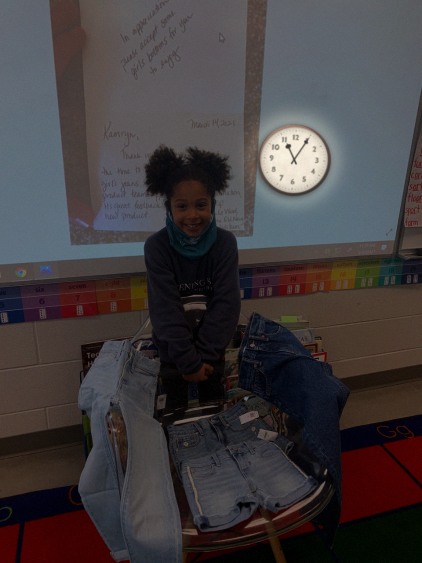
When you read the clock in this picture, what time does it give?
11:05
